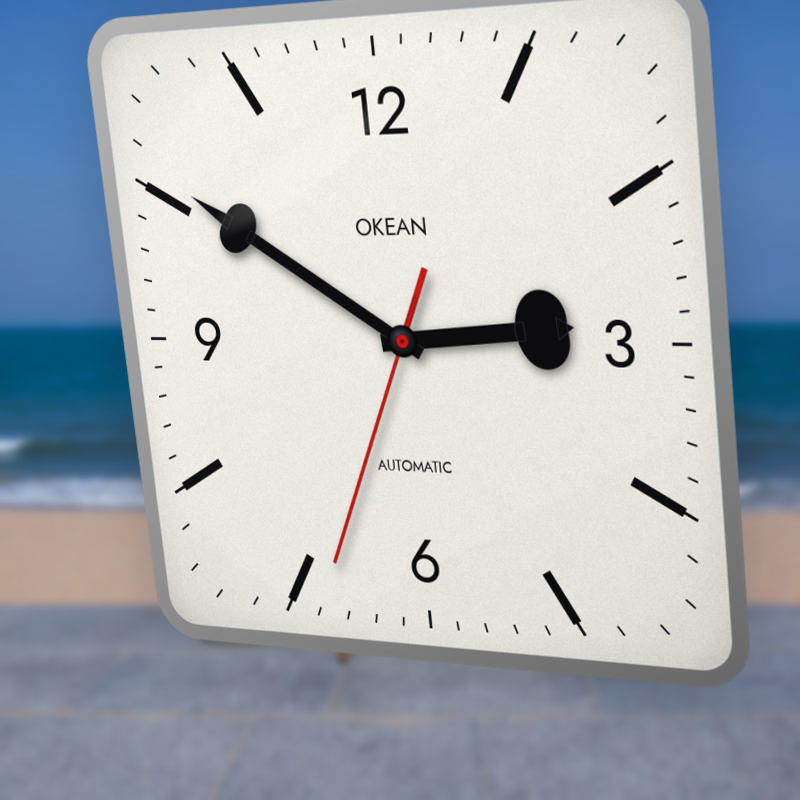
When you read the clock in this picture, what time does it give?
2:50:34
